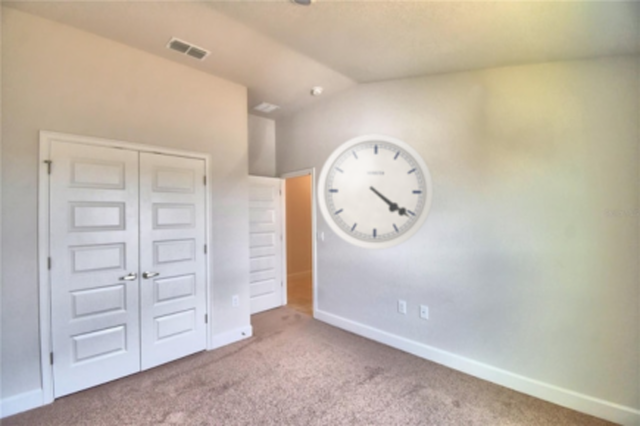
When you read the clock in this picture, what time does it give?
4:21
